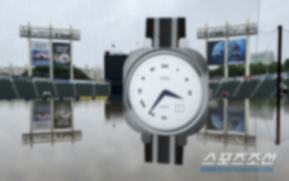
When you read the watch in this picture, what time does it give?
3:36
